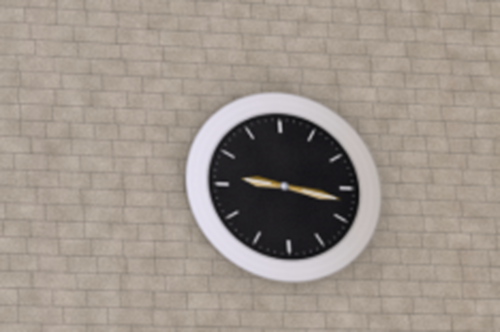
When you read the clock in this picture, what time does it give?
9:17
